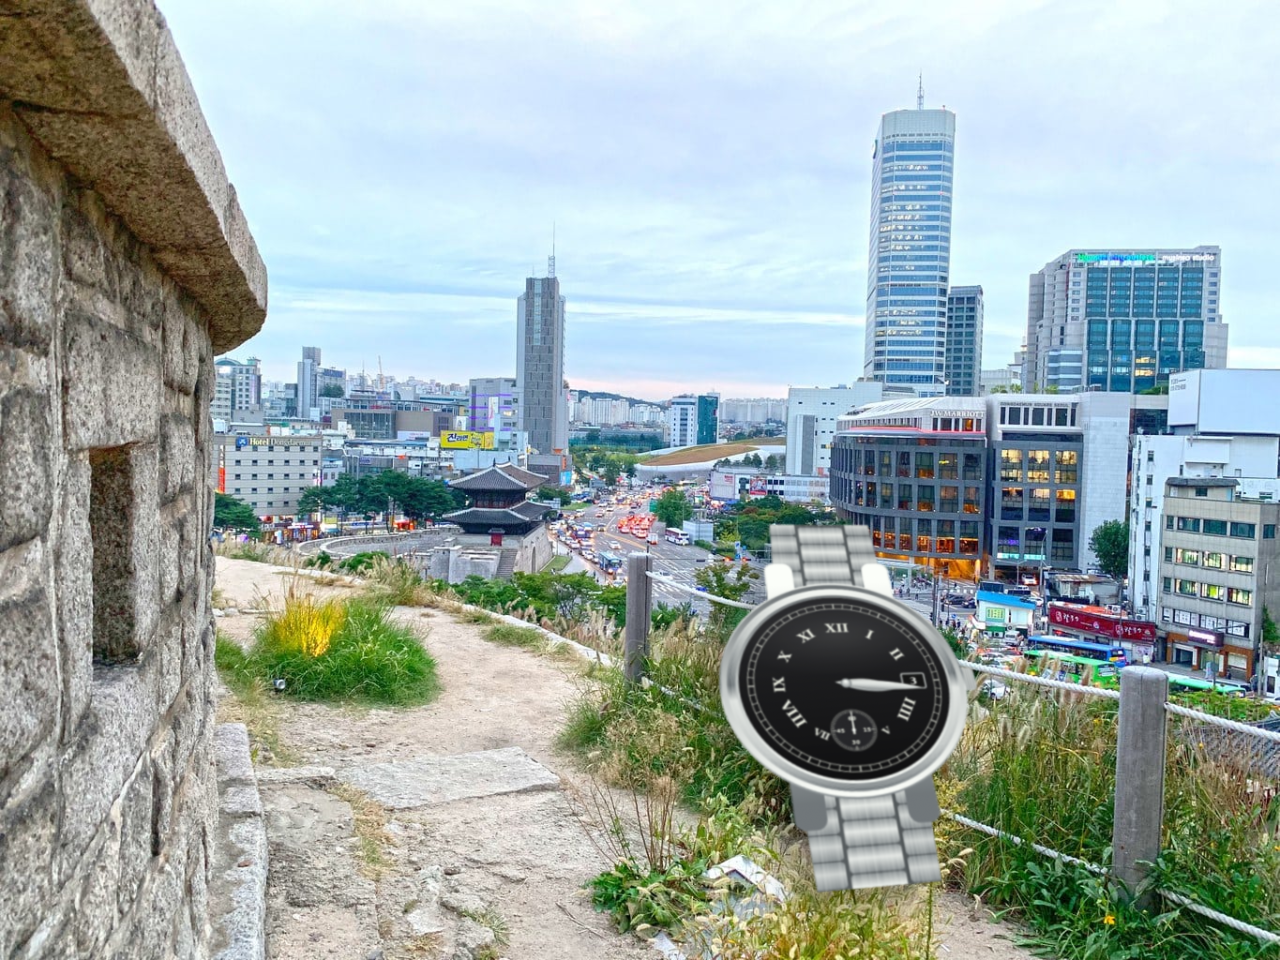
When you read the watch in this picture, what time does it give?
3:16
